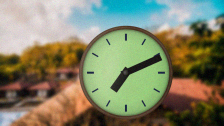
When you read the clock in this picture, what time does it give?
7:11
